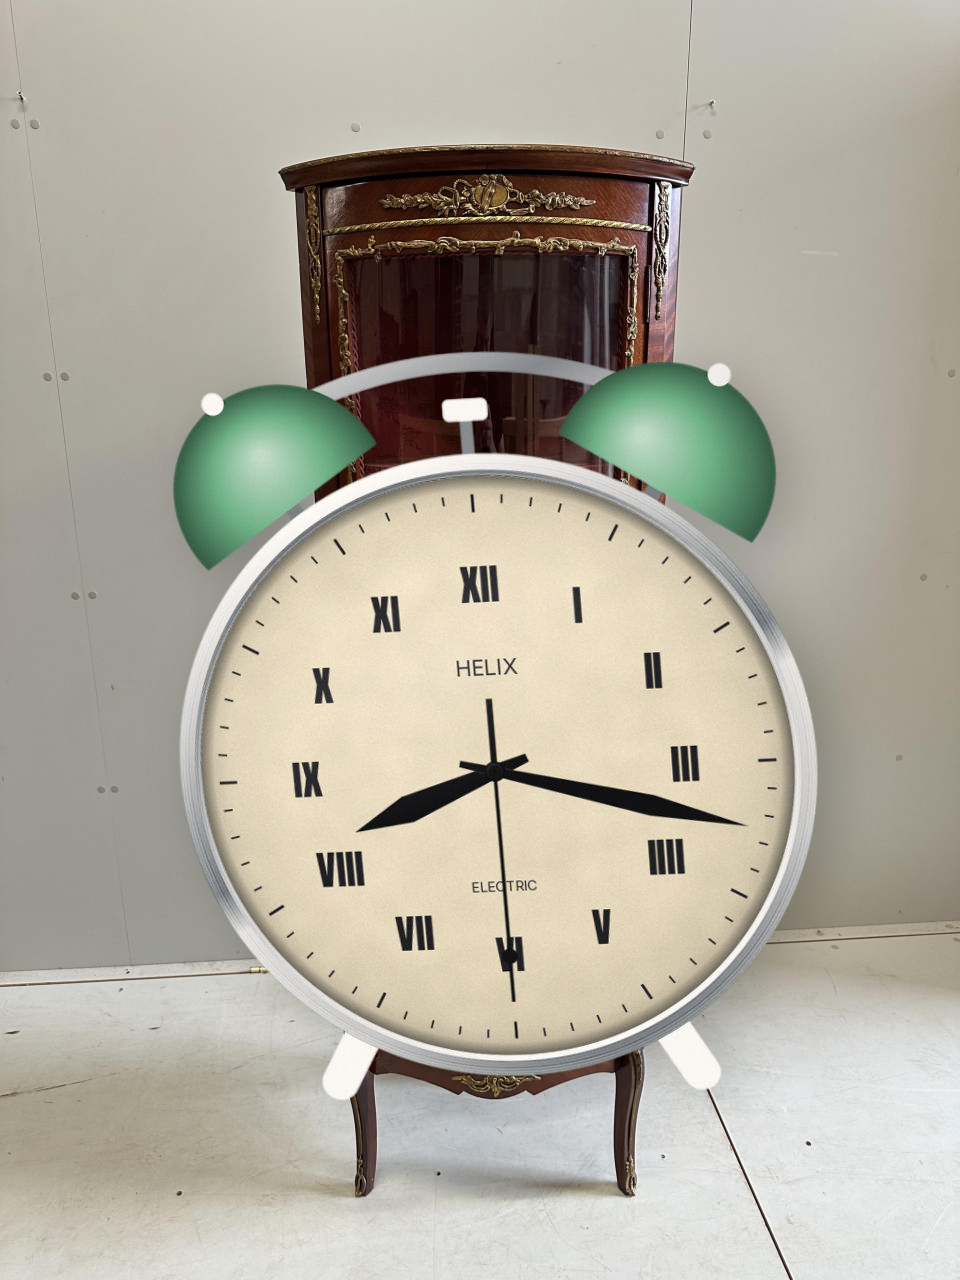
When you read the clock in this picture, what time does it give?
8:17:30
